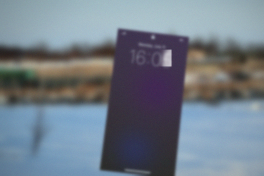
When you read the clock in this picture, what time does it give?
16:05
